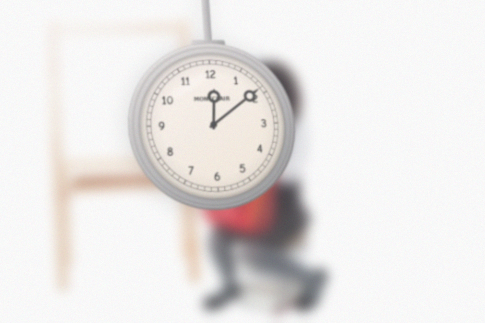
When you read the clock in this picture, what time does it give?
12:09
